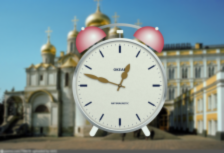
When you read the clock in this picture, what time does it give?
12:48
